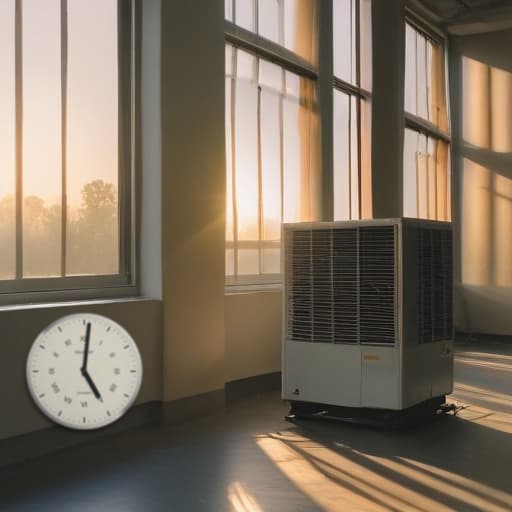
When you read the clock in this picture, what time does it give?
5:01
